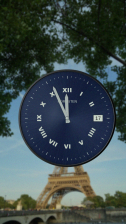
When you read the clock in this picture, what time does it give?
11:56
